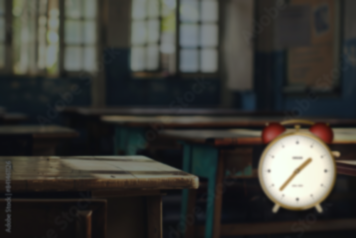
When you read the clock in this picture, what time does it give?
1:37
